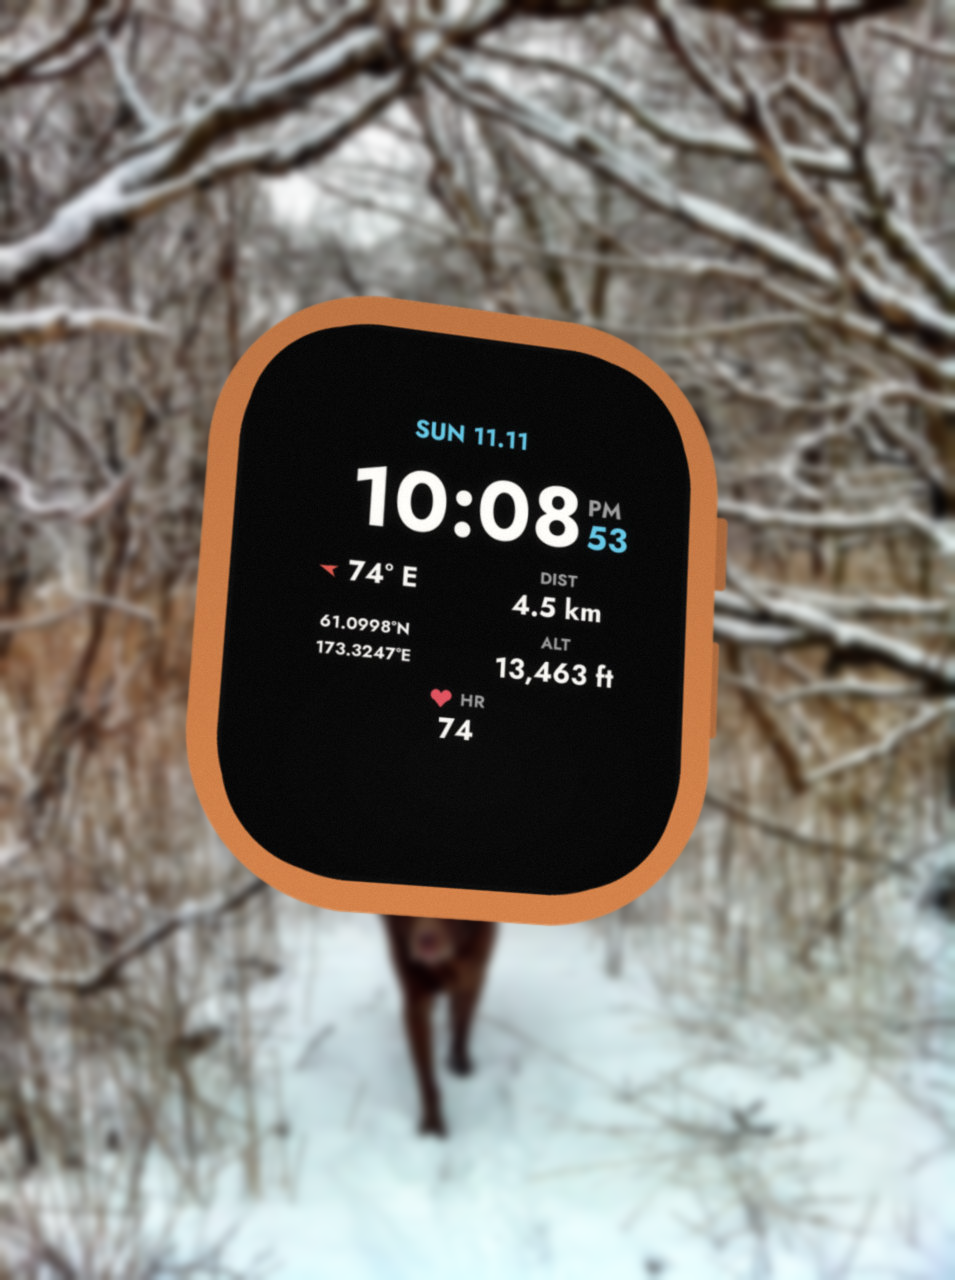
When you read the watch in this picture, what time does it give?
10:08:53
